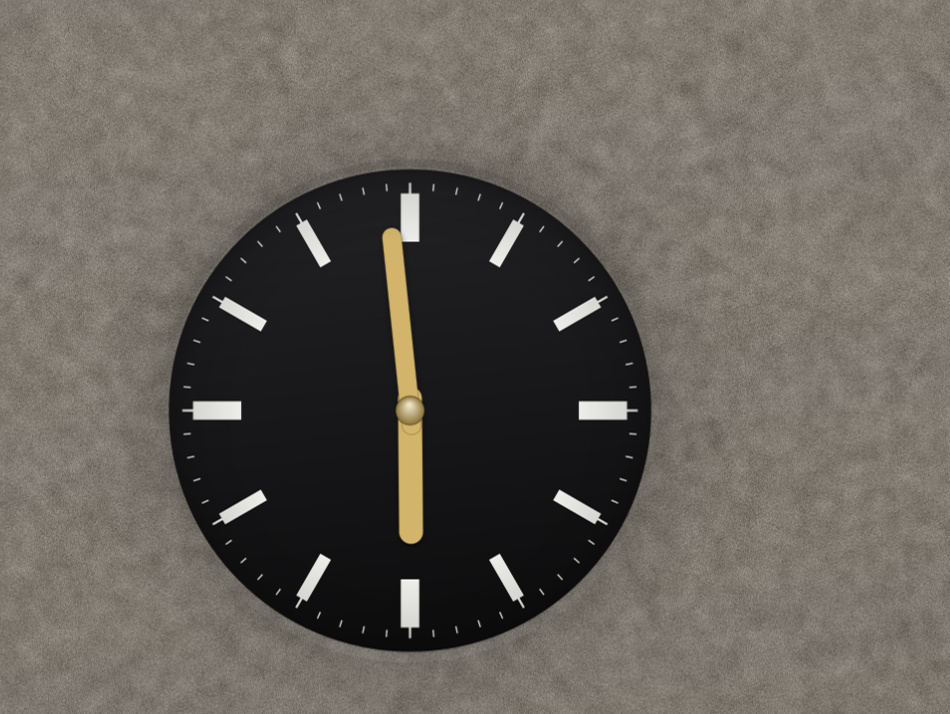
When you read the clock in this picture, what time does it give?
5:59
